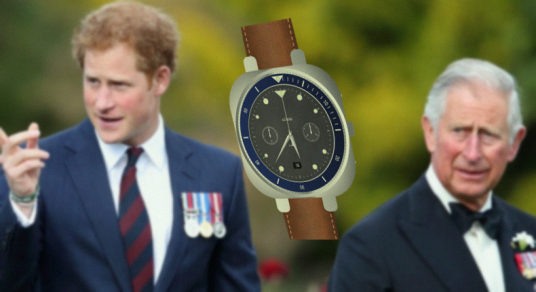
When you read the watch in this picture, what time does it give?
5:37
